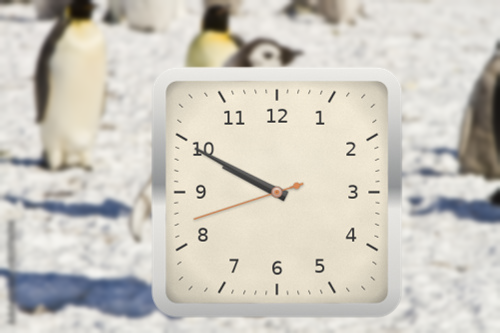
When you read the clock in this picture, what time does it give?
9:49:42
